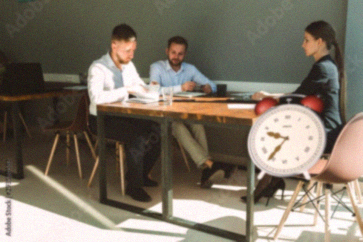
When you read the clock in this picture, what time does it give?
9:36
